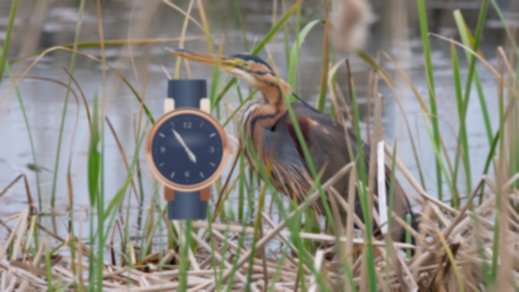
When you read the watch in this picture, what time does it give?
4:54
